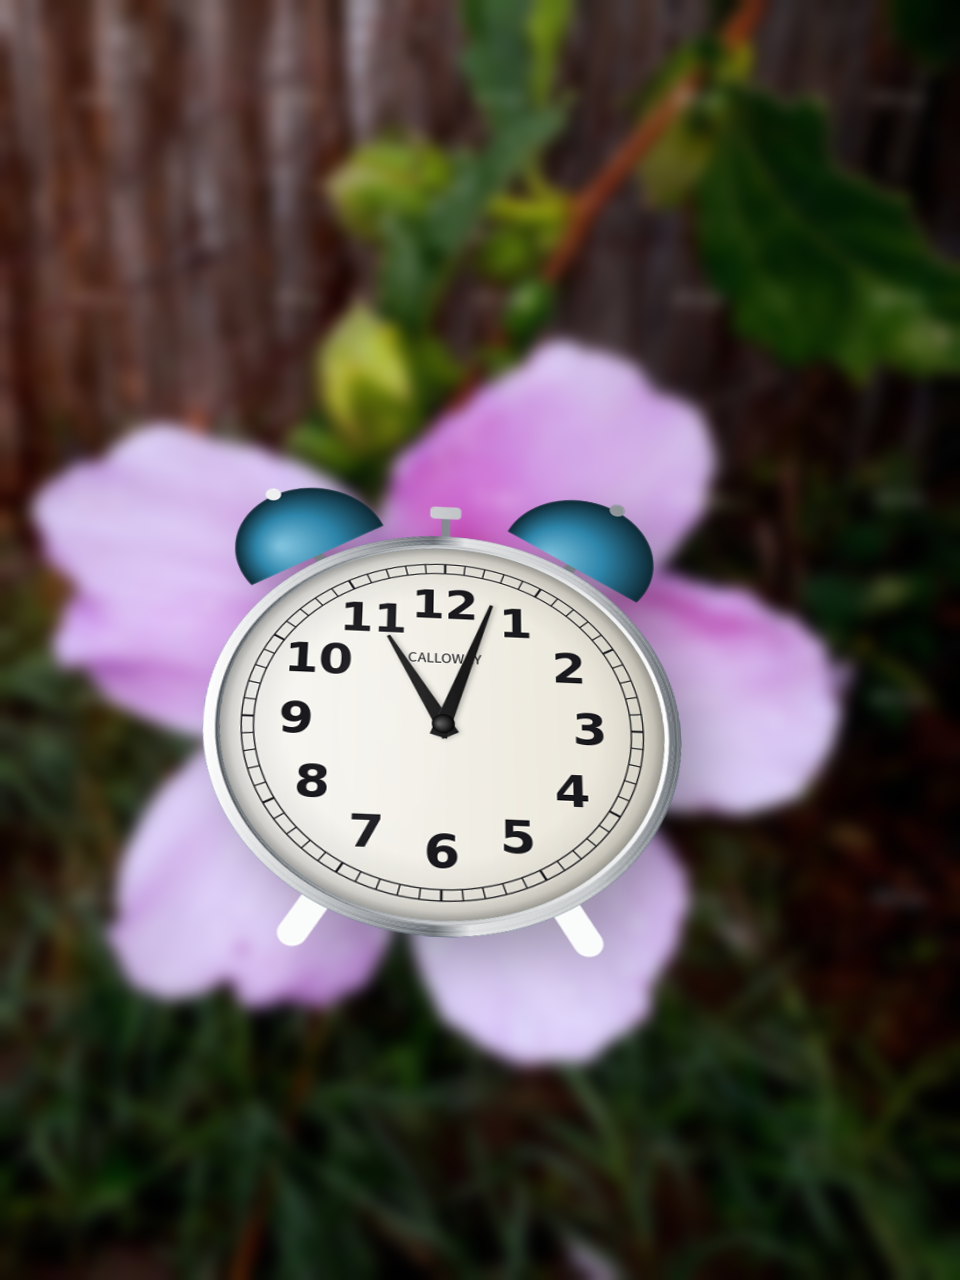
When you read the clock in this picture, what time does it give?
11:03
